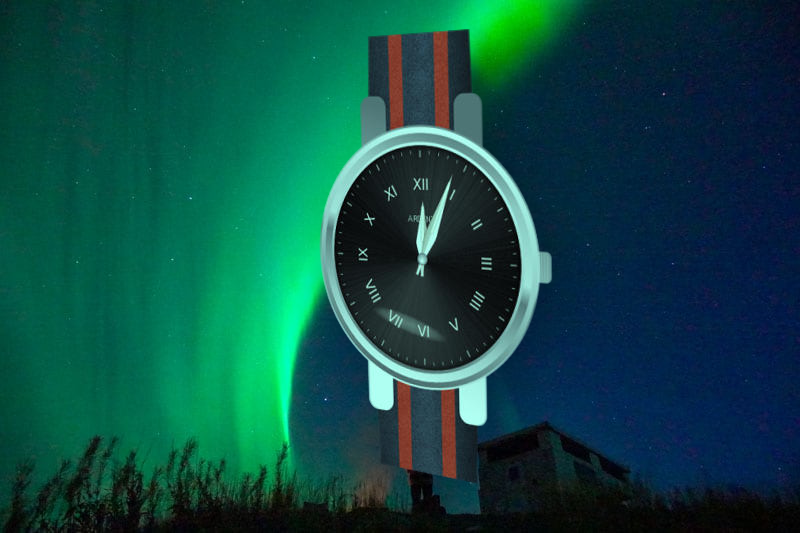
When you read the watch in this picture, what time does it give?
12:04
